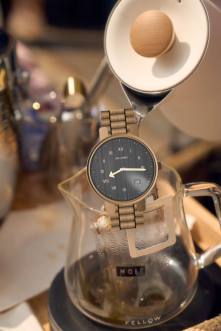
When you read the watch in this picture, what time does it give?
8:16
